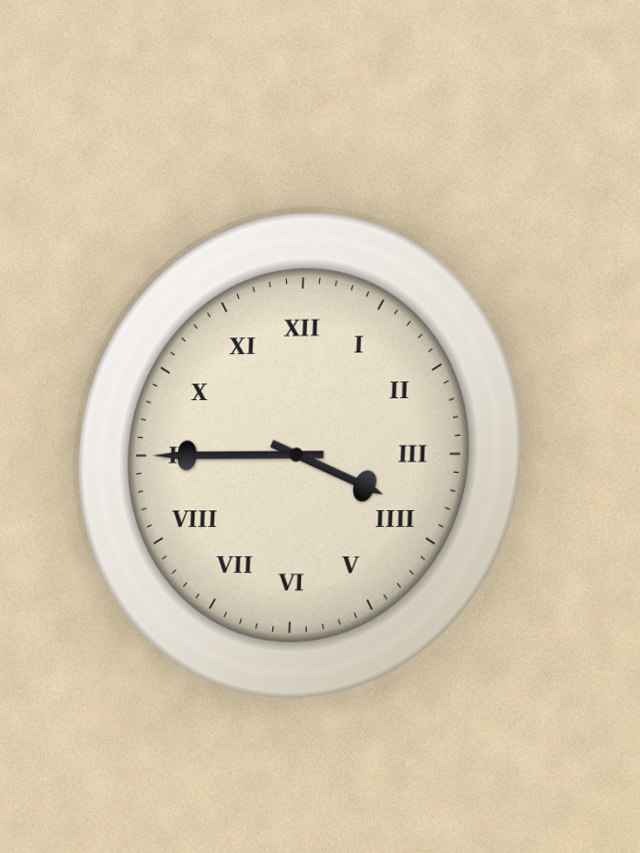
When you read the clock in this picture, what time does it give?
3:45
